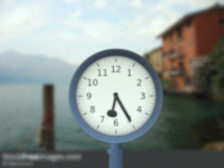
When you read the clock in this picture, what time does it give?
6:25
